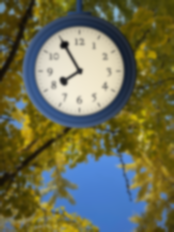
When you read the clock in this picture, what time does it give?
7:55
